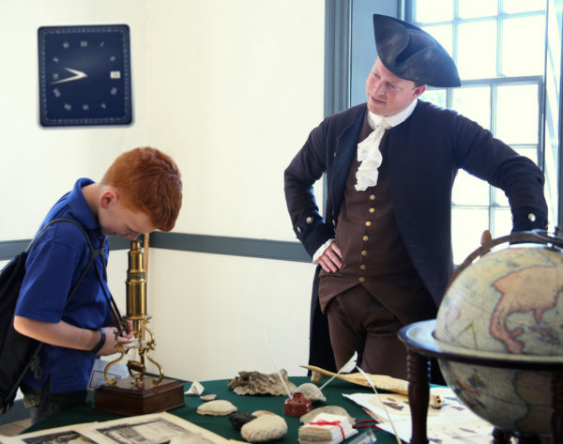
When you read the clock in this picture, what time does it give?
9:43
